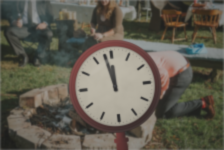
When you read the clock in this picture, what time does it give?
11:58
